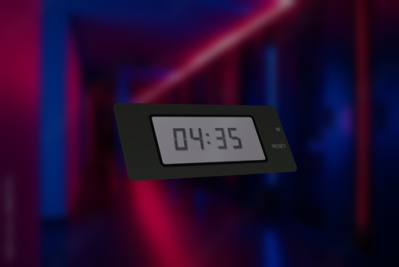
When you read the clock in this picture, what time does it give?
4:35
